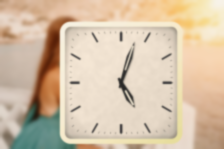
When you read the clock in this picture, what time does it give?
5:03
